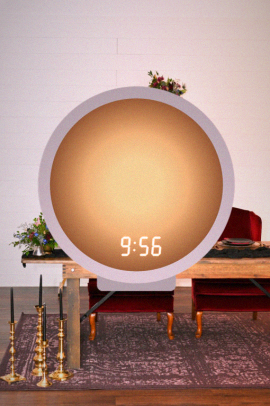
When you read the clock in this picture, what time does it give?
9:56
